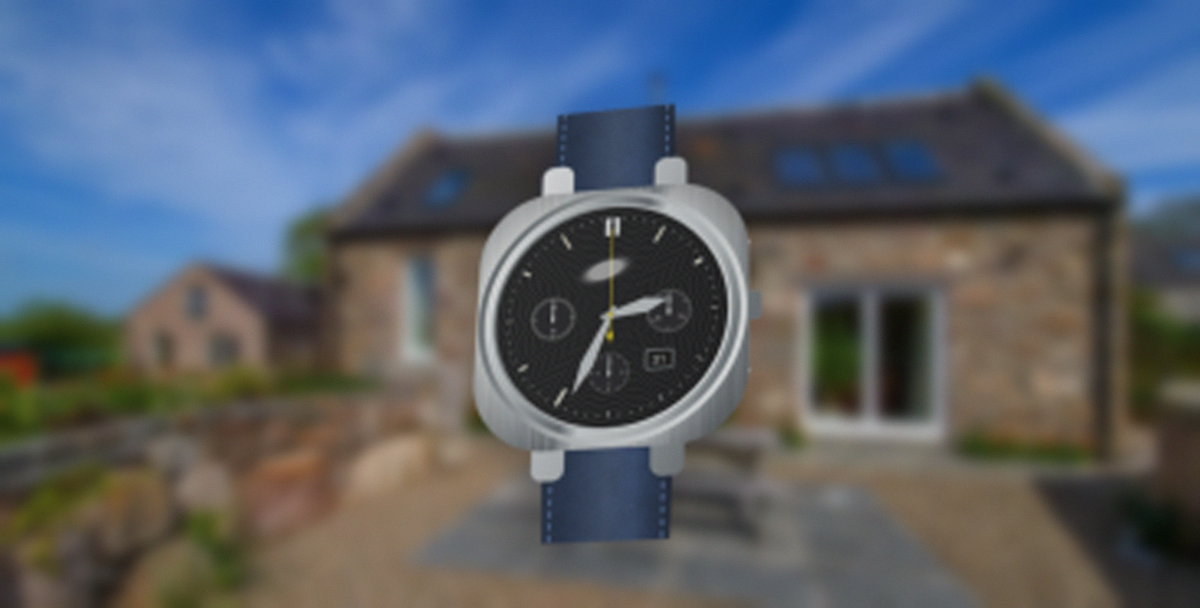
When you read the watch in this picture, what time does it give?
2:34
